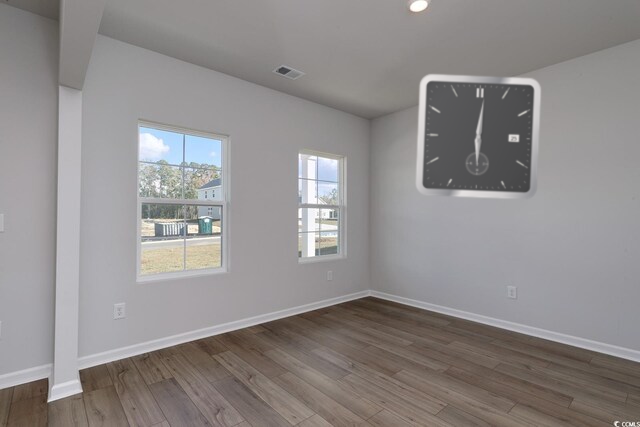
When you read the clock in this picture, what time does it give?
6:01
